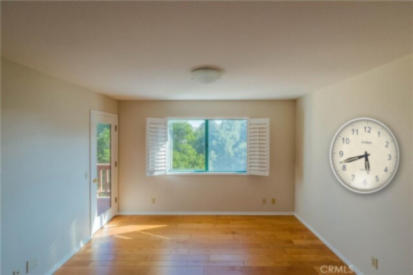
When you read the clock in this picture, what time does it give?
5:42
